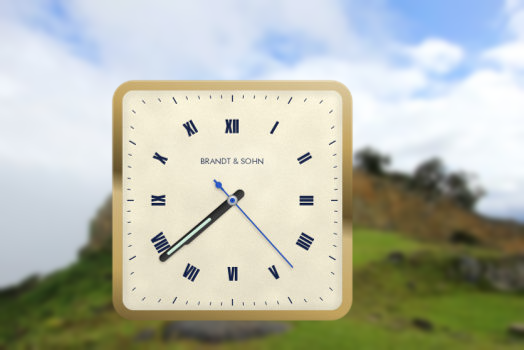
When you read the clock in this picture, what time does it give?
7:38:23
